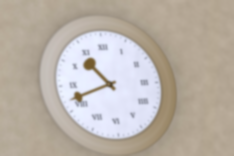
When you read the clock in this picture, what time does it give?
10:42
